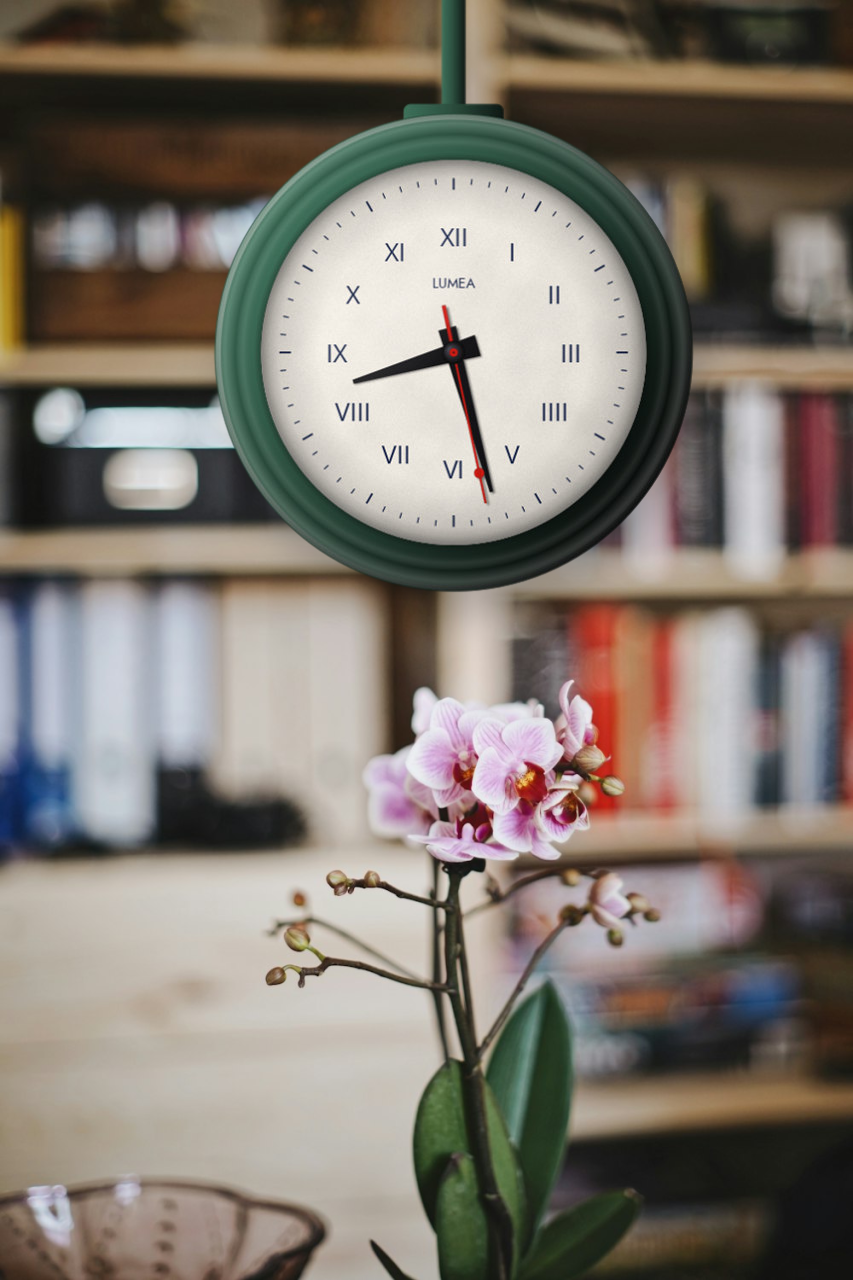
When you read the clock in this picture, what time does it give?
8:27:28
